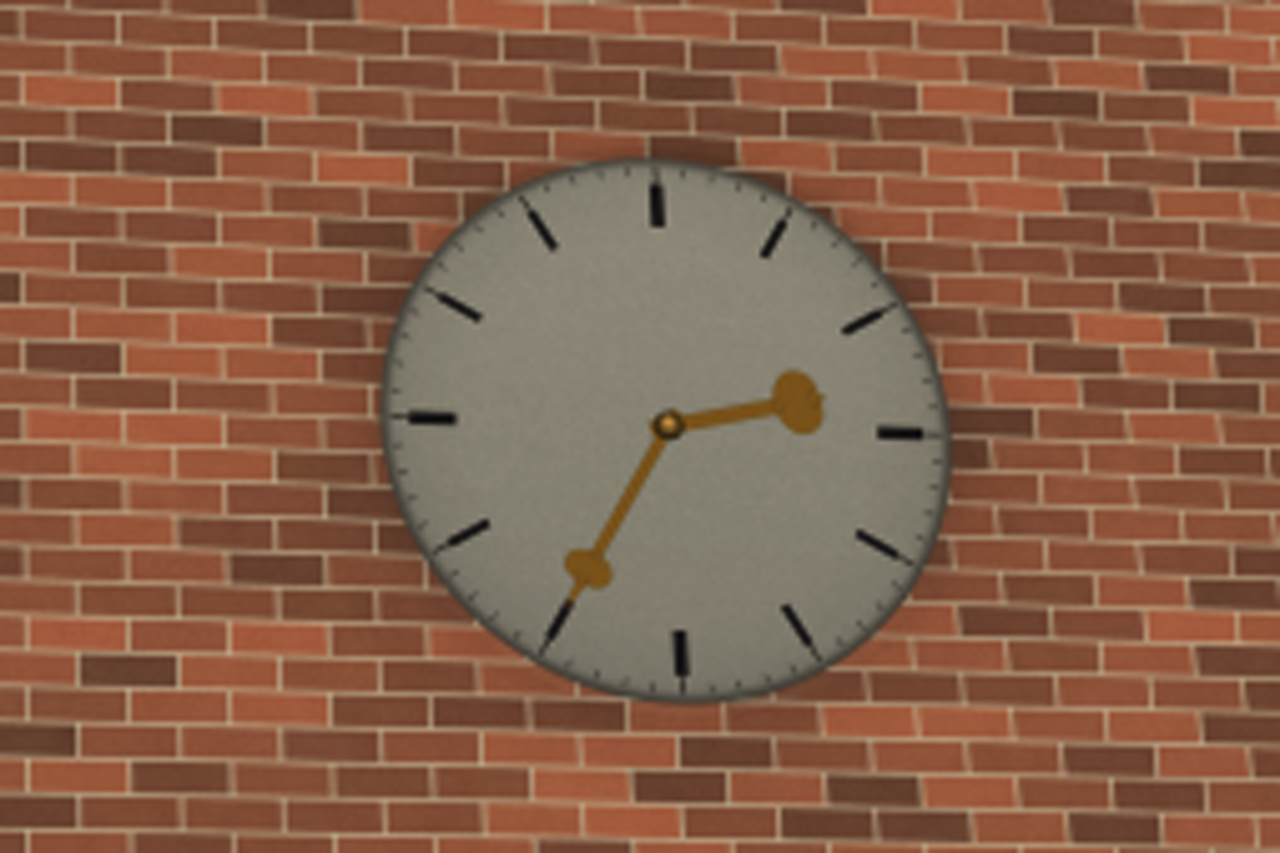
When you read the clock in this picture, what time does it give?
2:35
